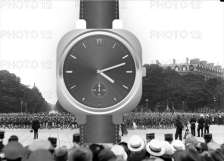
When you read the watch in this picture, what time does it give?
4:12
